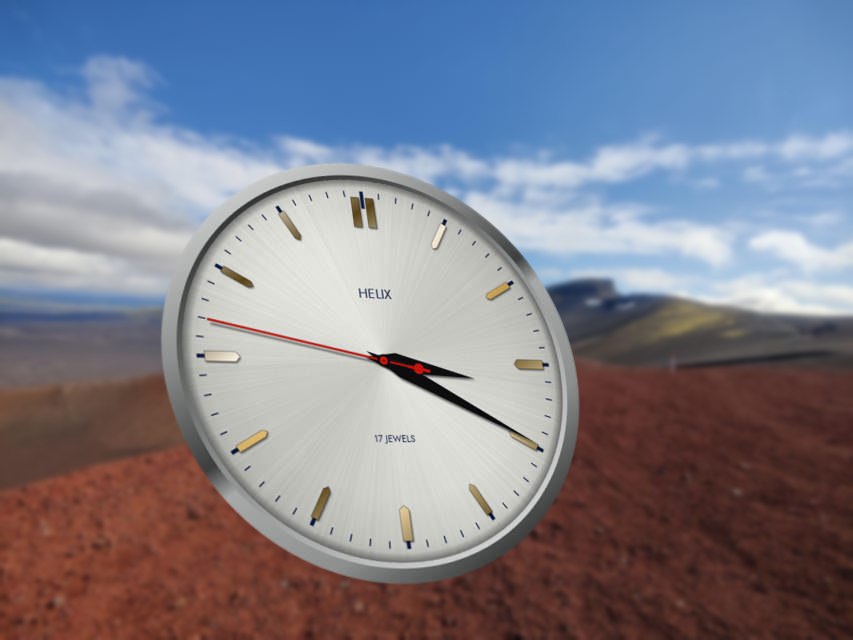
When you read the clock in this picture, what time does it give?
3:19:47
